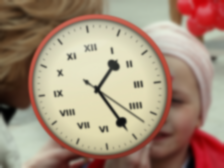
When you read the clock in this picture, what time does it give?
1:25:22
